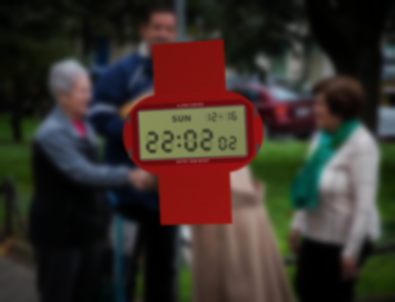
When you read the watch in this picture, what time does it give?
22:02:02
